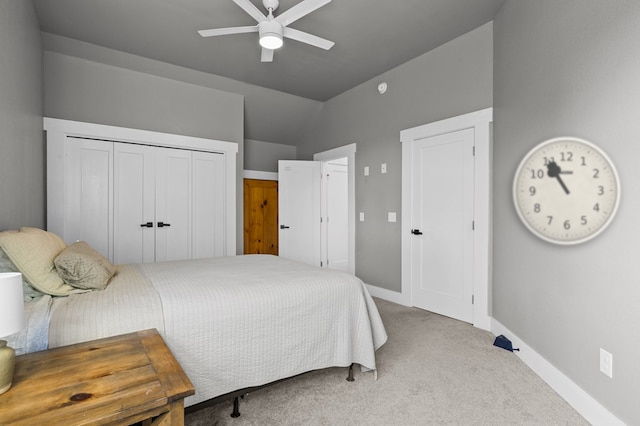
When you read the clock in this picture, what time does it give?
10:55
